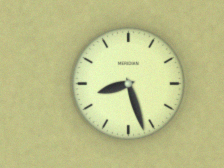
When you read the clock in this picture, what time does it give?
8:27
